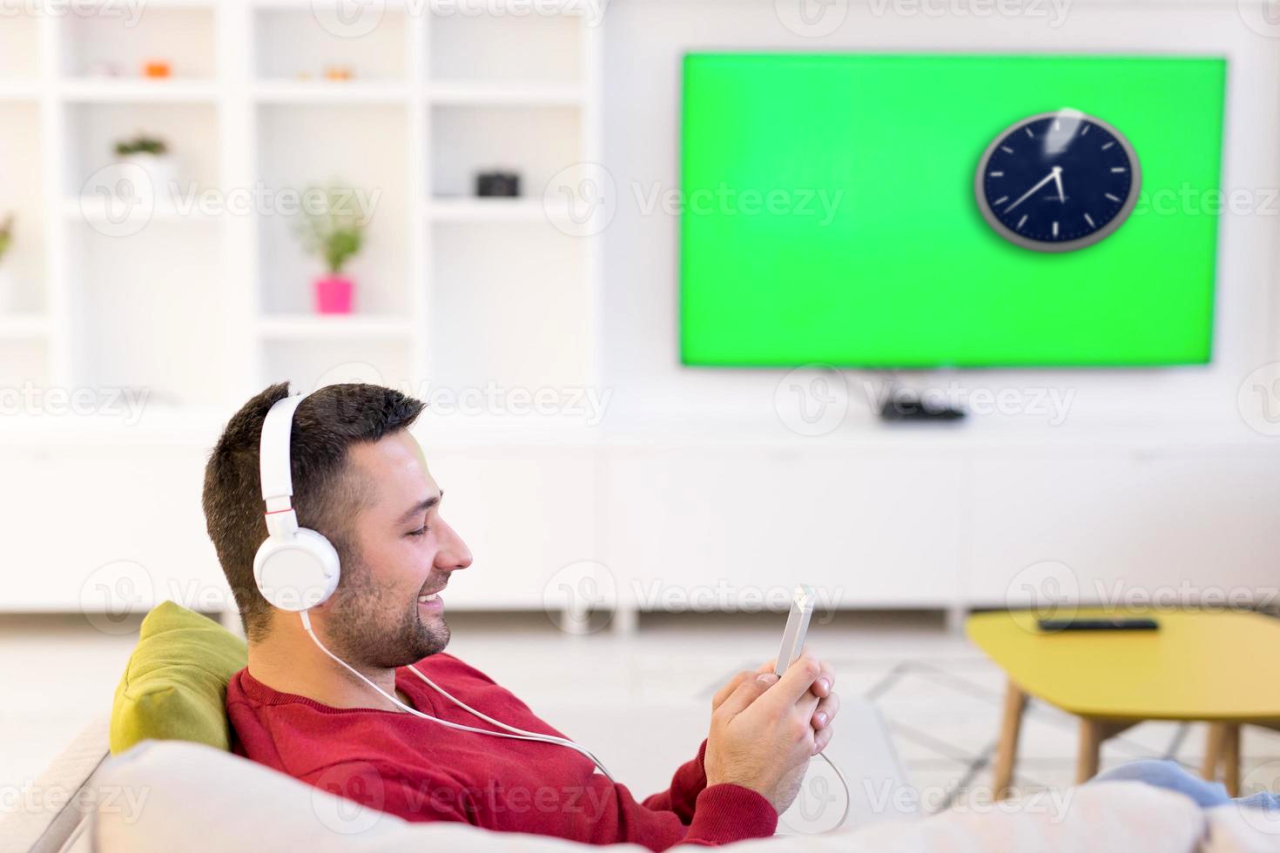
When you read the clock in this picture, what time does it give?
5:38
